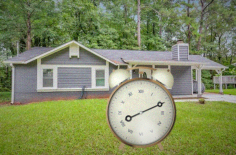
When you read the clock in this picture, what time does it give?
8:11
